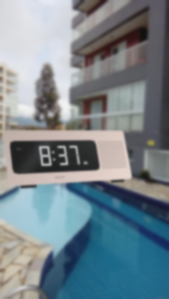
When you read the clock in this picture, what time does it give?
8:37
